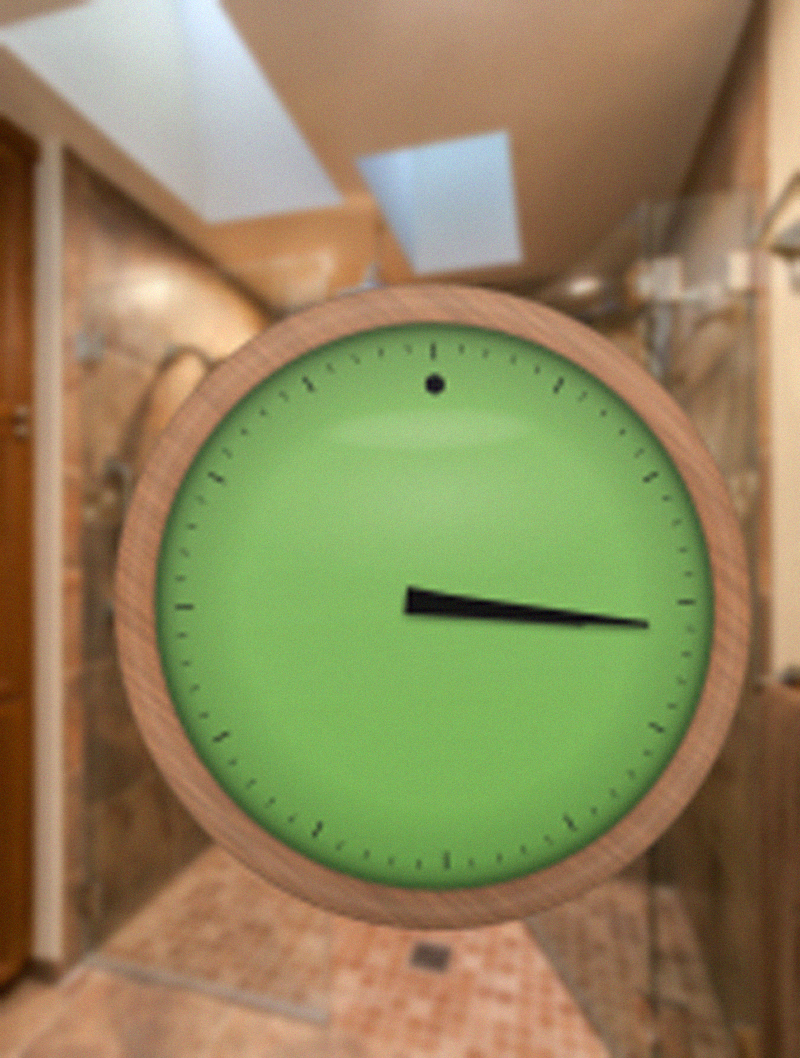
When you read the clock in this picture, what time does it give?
3:16
